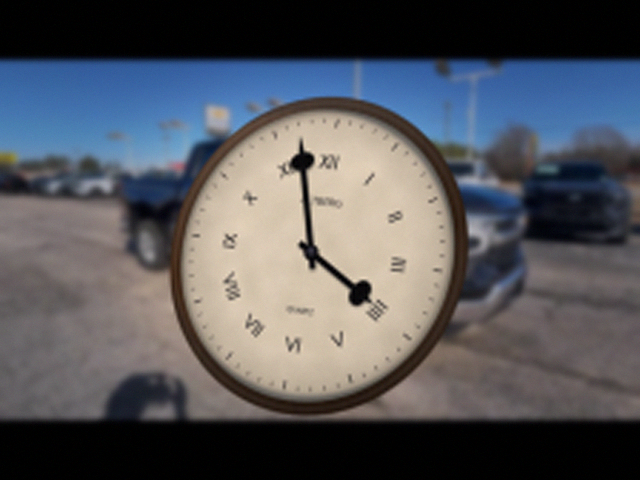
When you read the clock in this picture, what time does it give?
3:57
